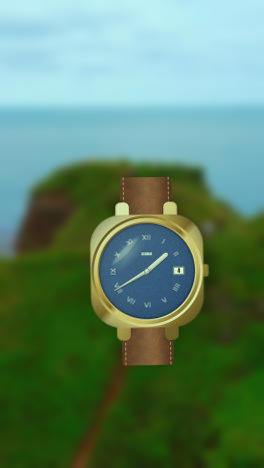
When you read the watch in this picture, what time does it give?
1:40
